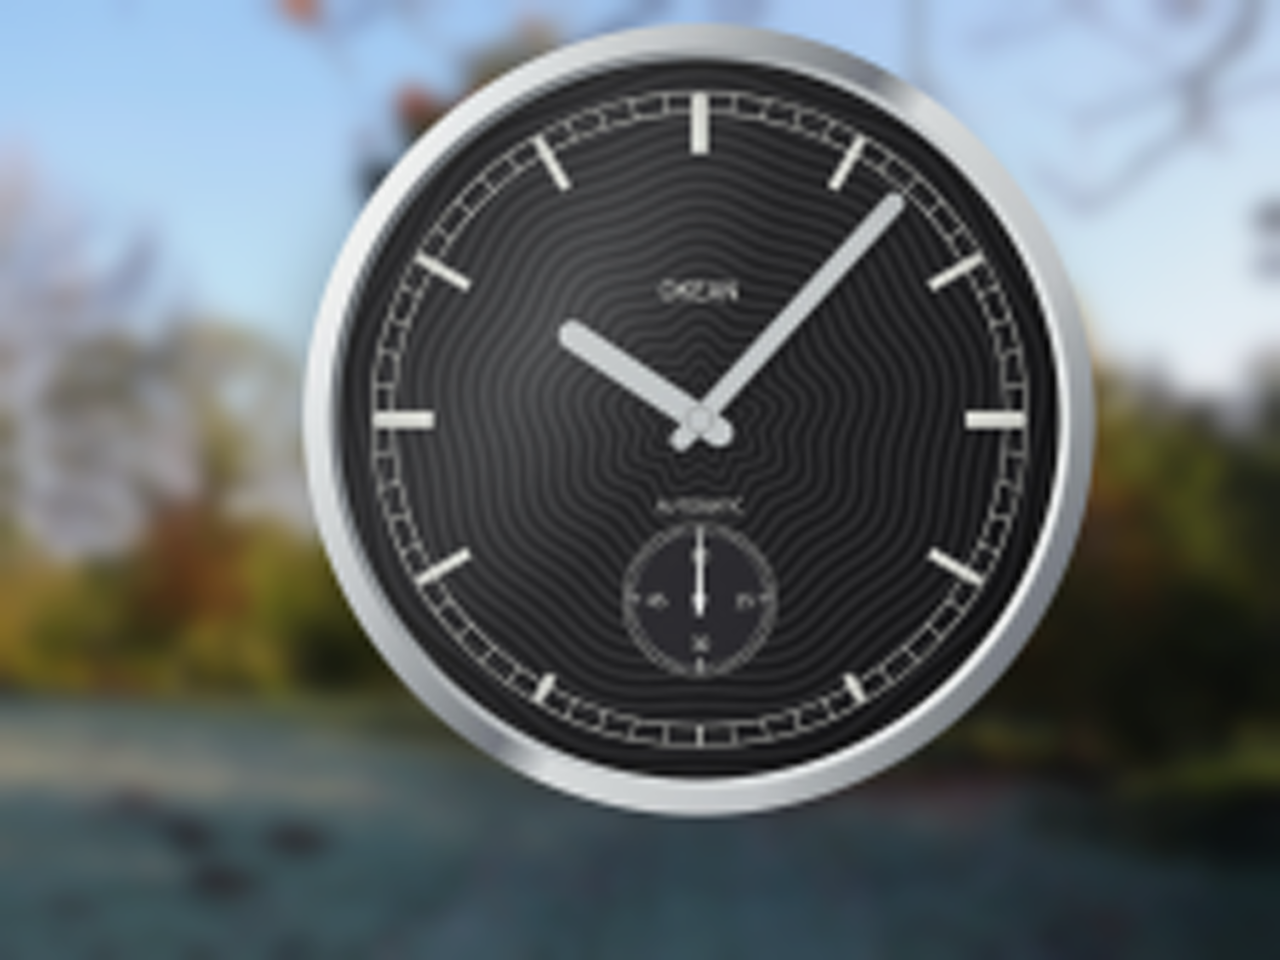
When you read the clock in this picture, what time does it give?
10:07
